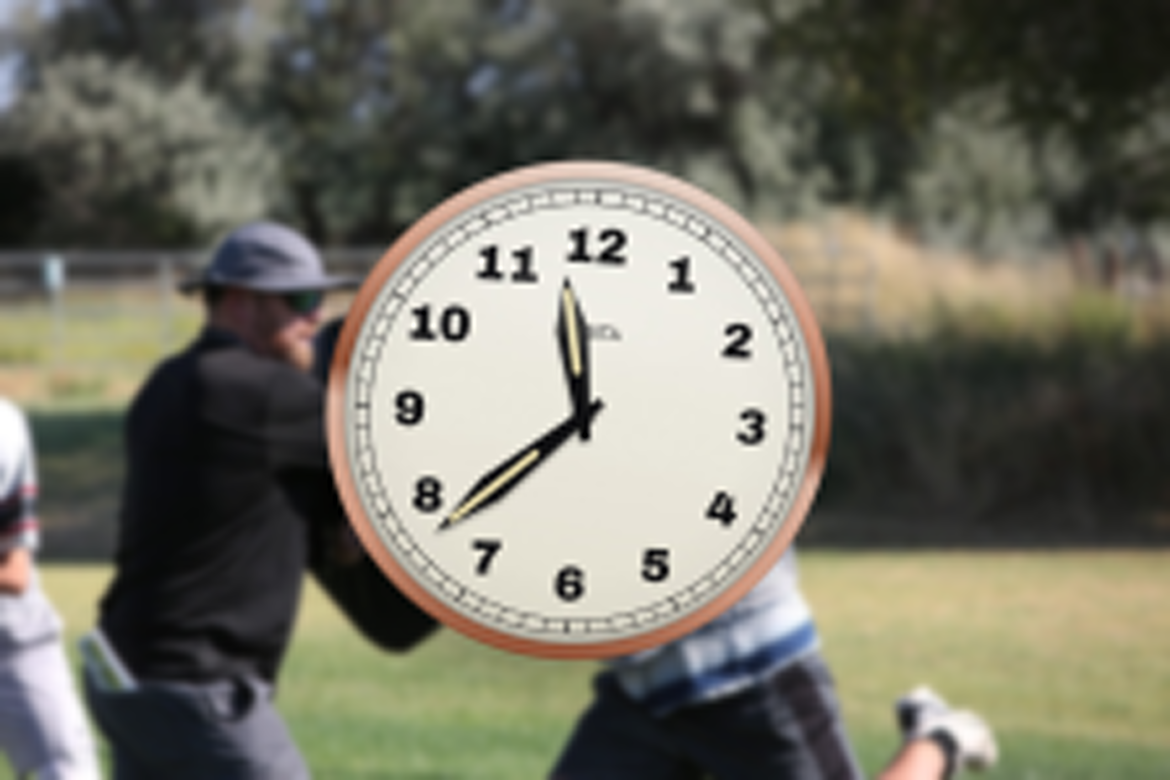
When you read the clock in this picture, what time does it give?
11:38
